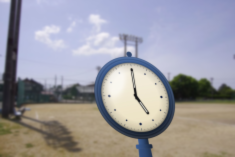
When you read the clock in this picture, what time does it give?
5:00
